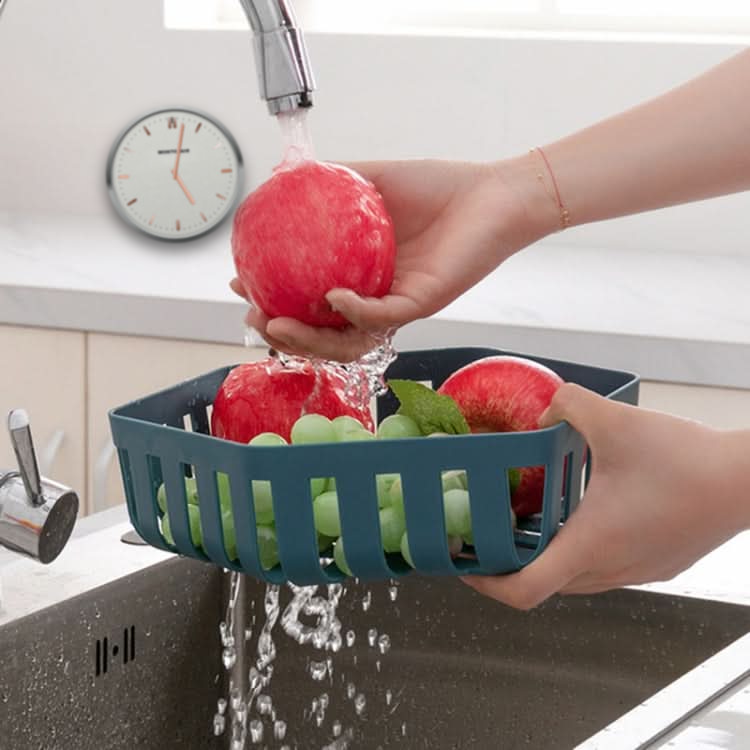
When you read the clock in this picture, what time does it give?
5:02
